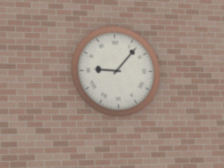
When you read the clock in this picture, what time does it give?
9:07
